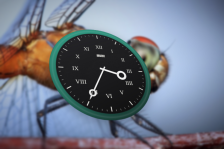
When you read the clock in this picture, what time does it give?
3:35
